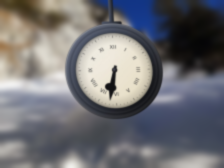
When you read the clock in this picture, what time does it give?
6:32
